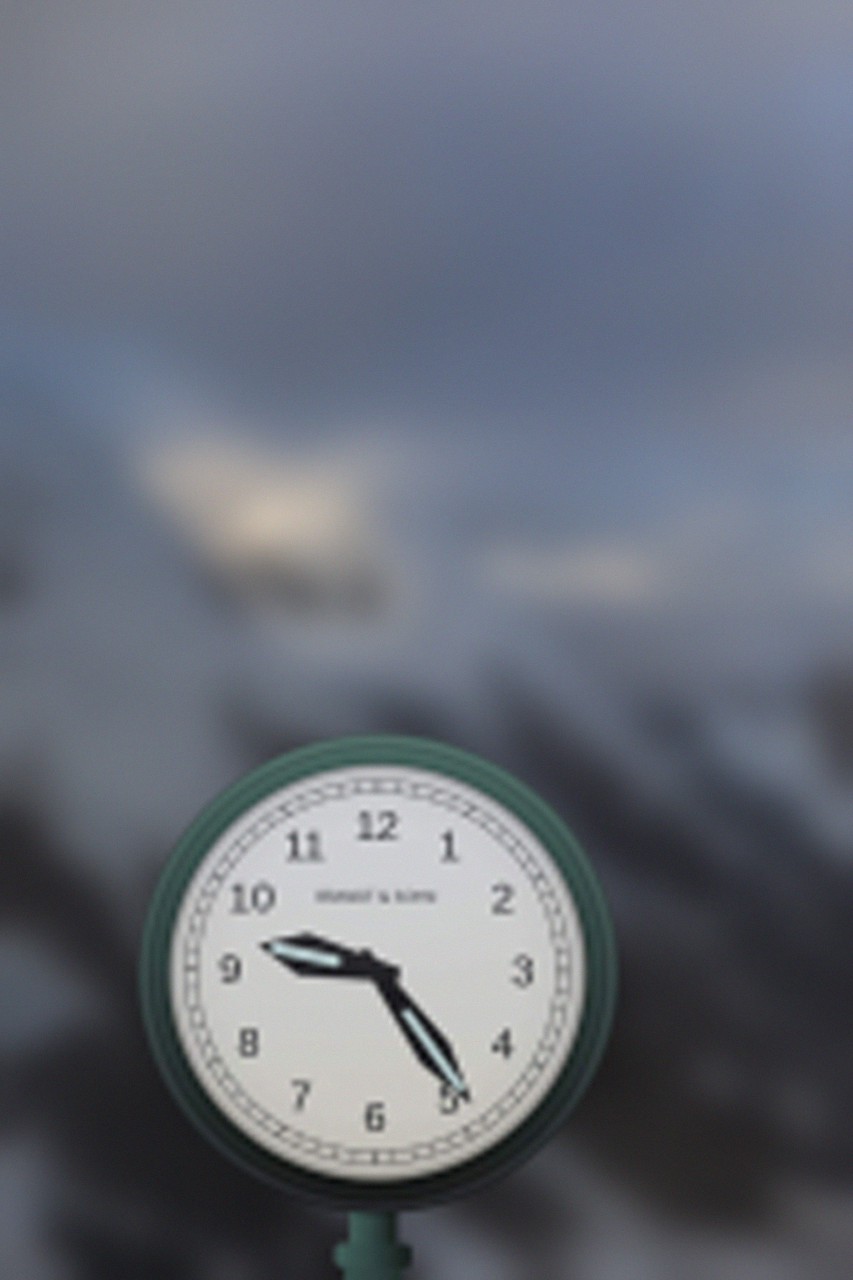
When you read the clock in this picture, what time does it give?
9:24
